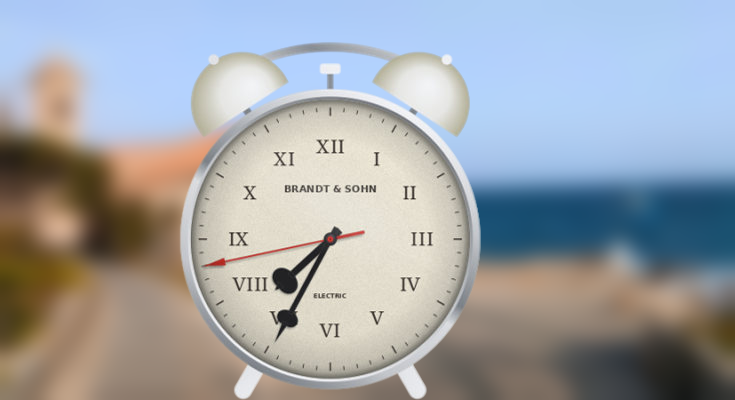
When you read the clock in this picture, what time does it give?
7:34:43
